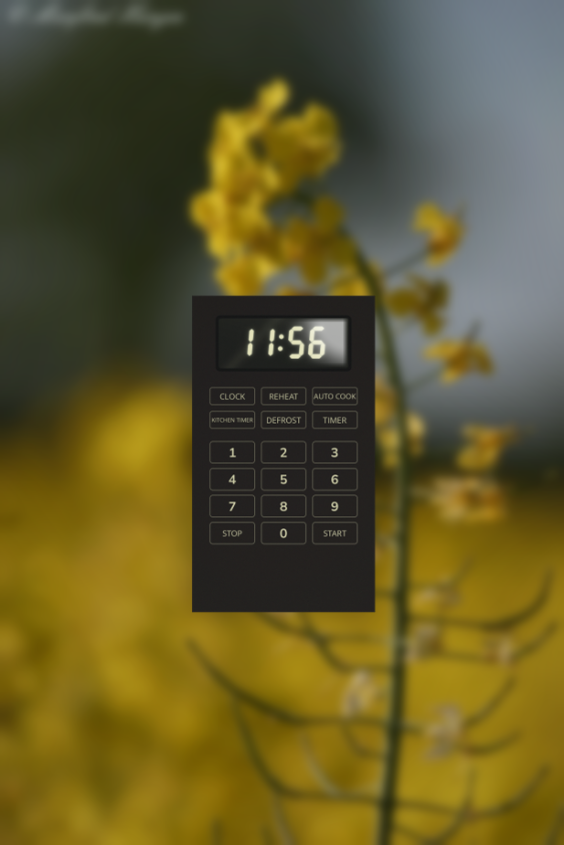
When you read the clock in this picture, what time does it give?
11:56
